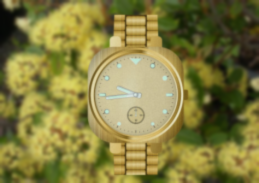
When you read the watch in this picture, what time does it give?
9:44
